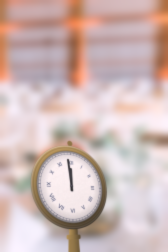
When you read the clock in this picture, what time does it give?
11:59
